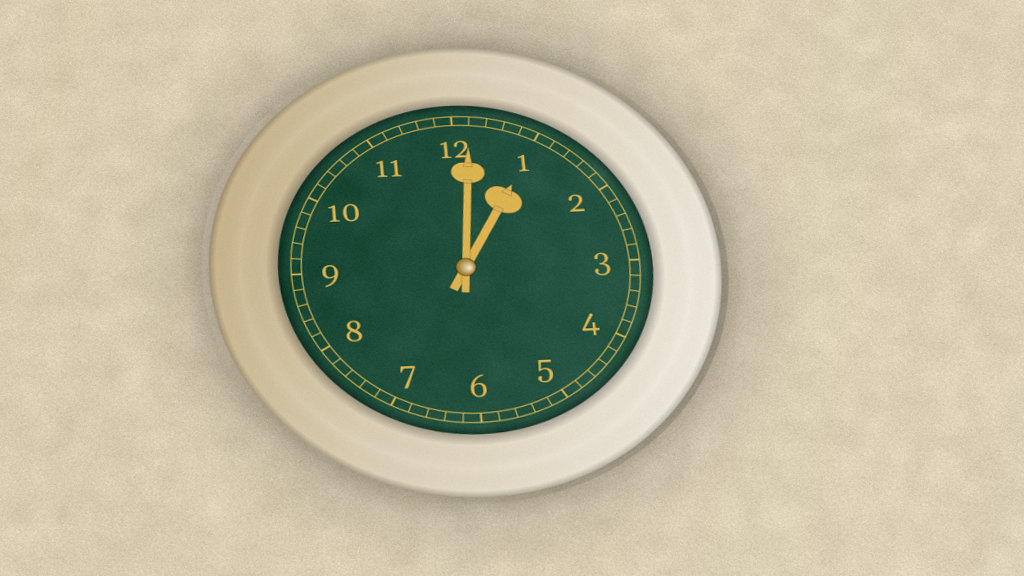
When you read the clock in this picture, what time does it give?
1:01
